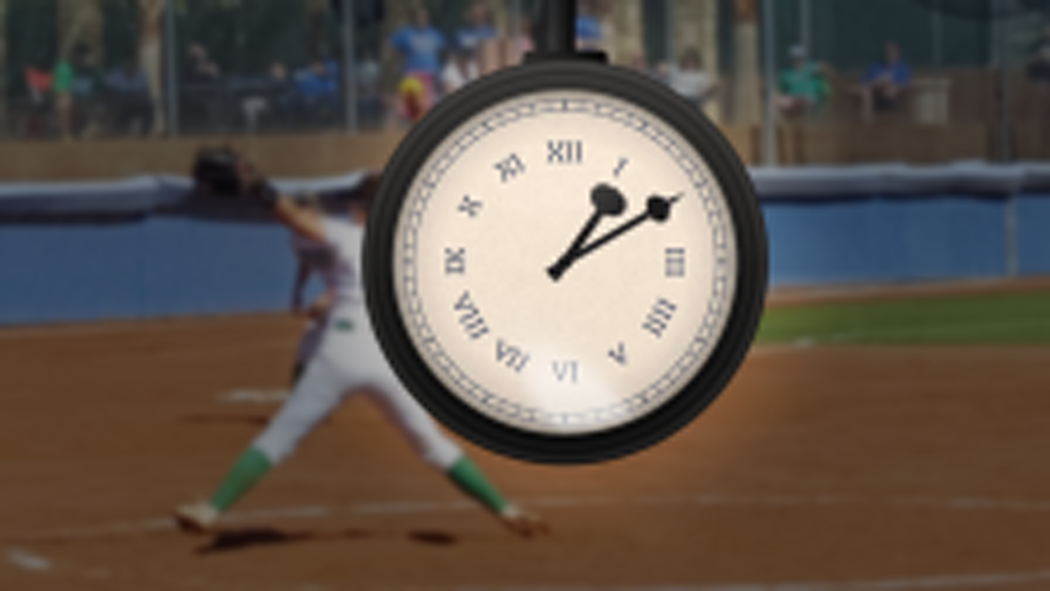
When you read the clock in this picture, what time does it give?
1:10
